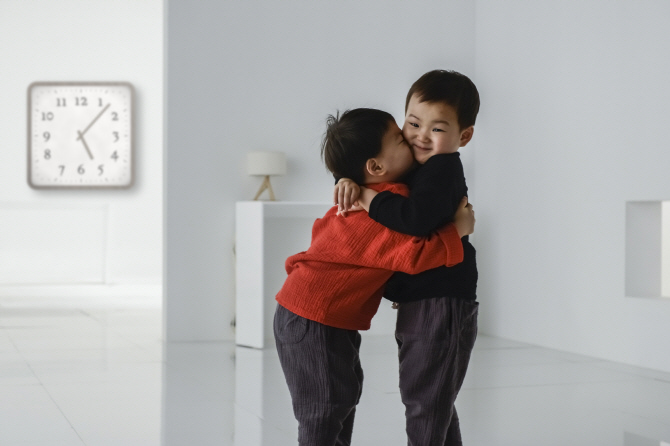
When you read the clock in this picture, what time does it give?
5:07
